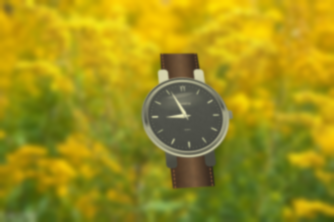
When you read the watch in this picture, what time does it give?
8:56
